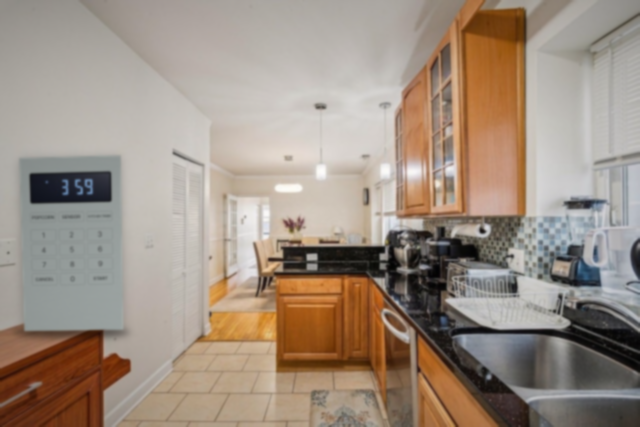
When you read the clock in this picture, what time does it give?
3:59
